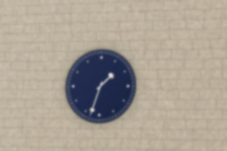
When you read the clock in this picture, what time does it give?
1:33
